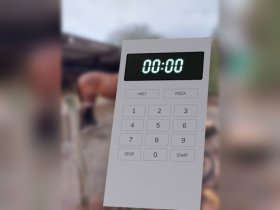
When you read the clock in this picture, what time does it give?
0:00
